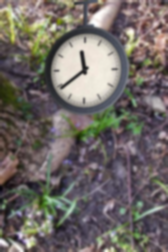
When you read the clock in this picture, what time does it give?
11:39
